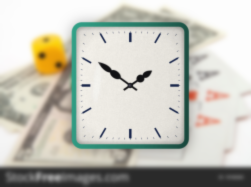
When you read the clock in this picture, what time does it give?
1:51
